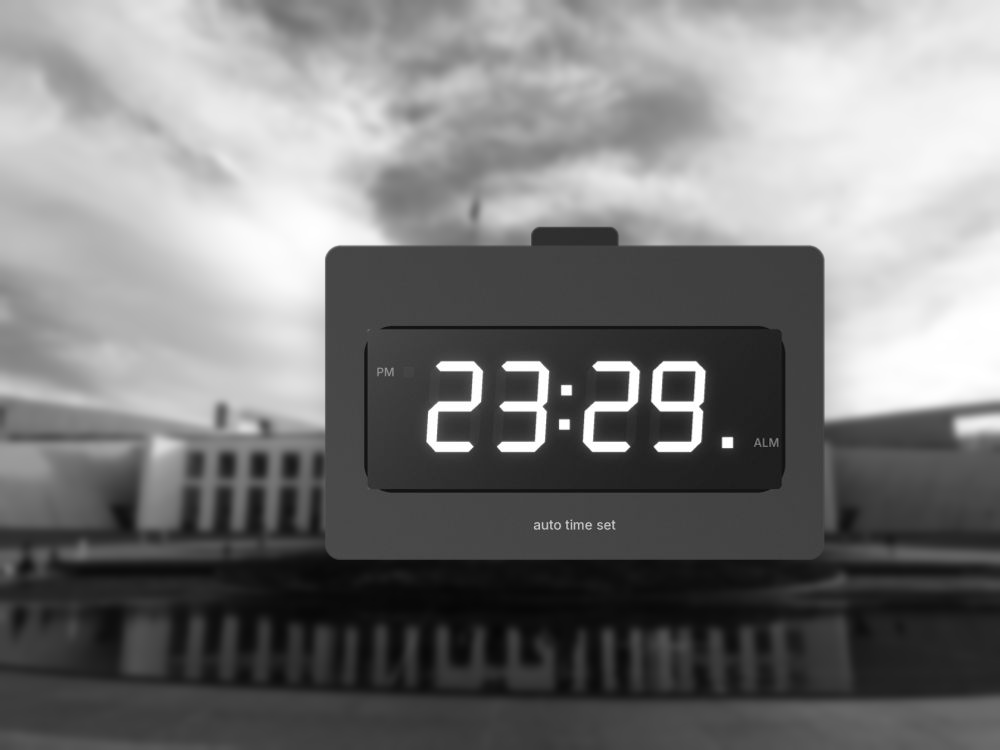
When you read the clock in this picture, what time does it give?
23:29
